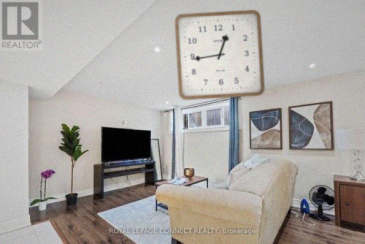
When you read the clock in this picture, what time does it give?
12:44
